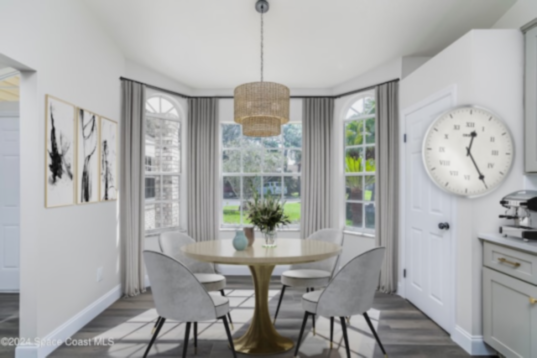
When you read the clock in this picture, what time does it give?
12:25
